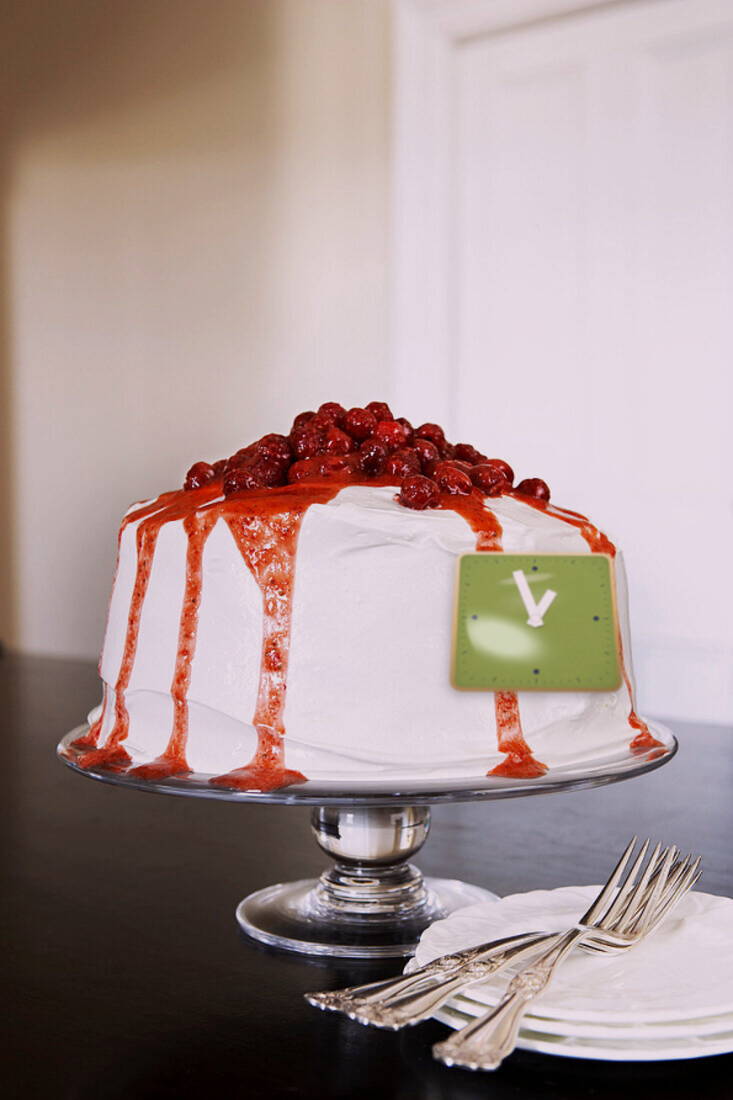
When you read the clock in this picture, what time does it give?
12:57
